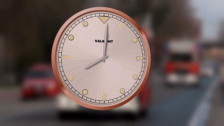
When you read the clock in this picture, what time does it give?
8:01
